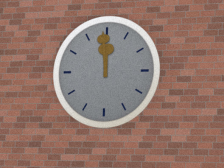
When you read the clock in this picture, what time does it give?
11:59
